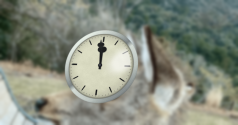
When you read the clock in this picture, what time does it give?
11:59
